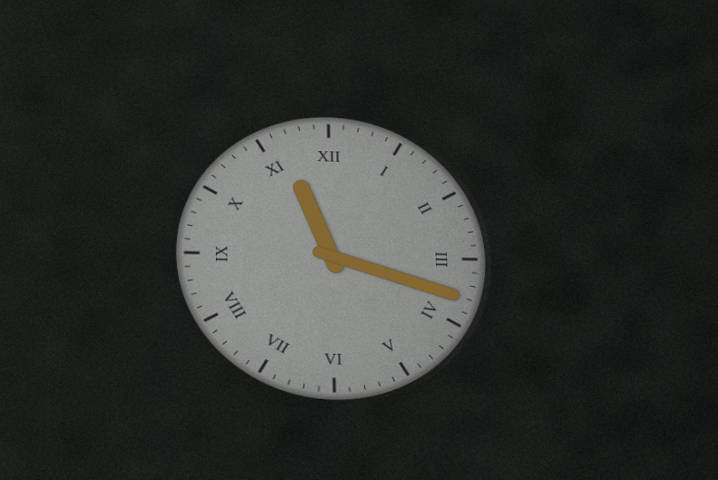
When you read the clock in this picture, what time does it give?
11:18
